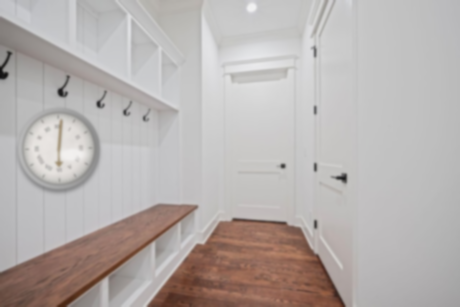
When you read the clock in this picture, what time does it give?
6:01
